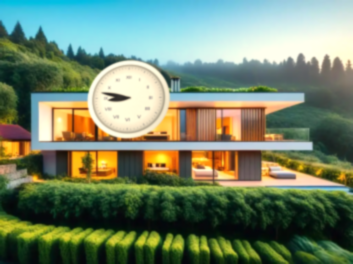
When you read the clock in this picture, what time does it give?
8:47
